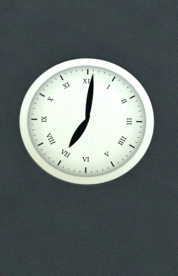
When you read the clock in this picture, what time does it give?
7:01
